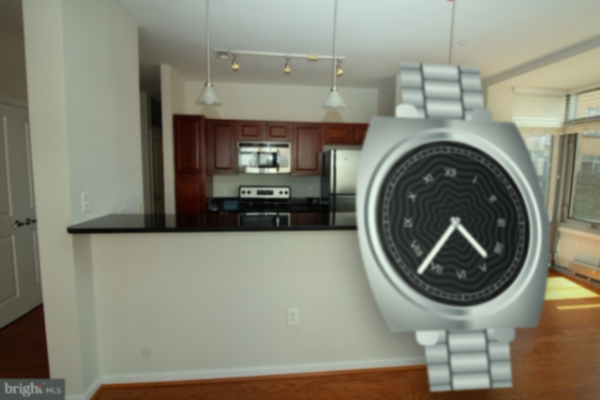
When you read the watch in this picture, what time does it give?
4:37
